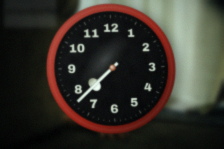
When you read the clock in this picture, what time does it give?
7:38
